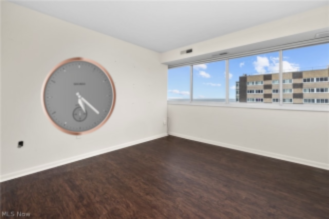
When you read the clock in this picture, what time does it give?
5:22
